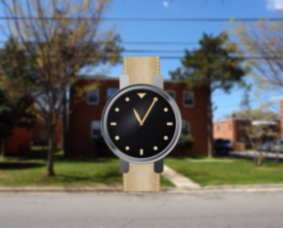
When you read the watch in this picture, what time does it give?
11:05
